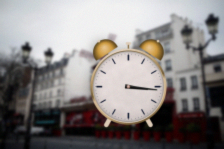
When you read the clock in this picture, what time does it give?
3:16
